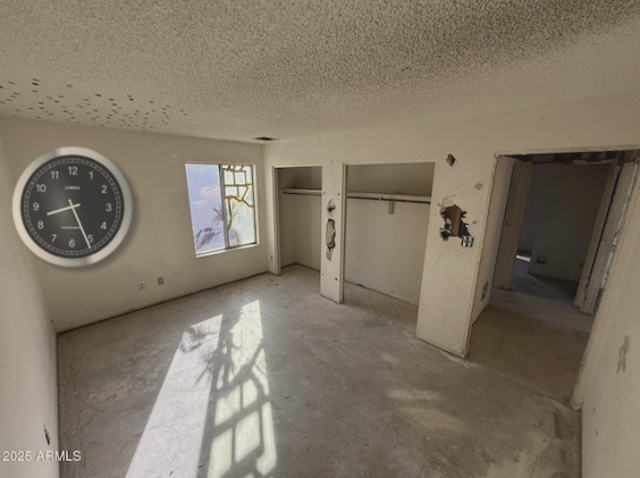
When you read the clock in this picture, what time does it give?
8:26
